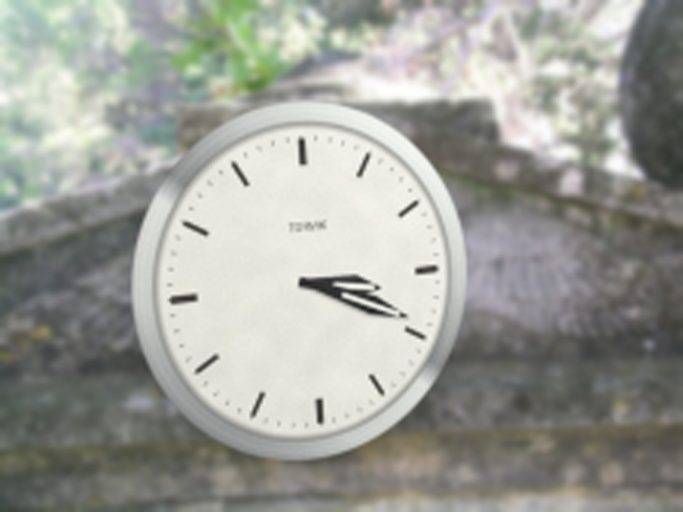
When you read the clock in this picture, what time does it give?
3:19
